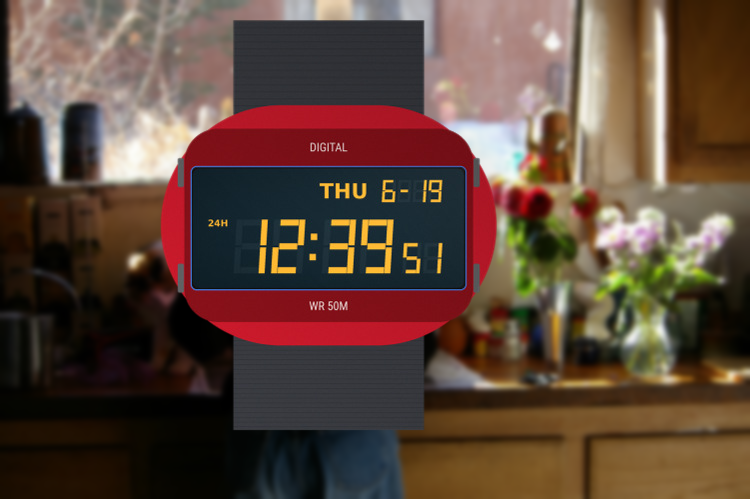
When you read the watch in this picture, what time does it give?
12:39:51
